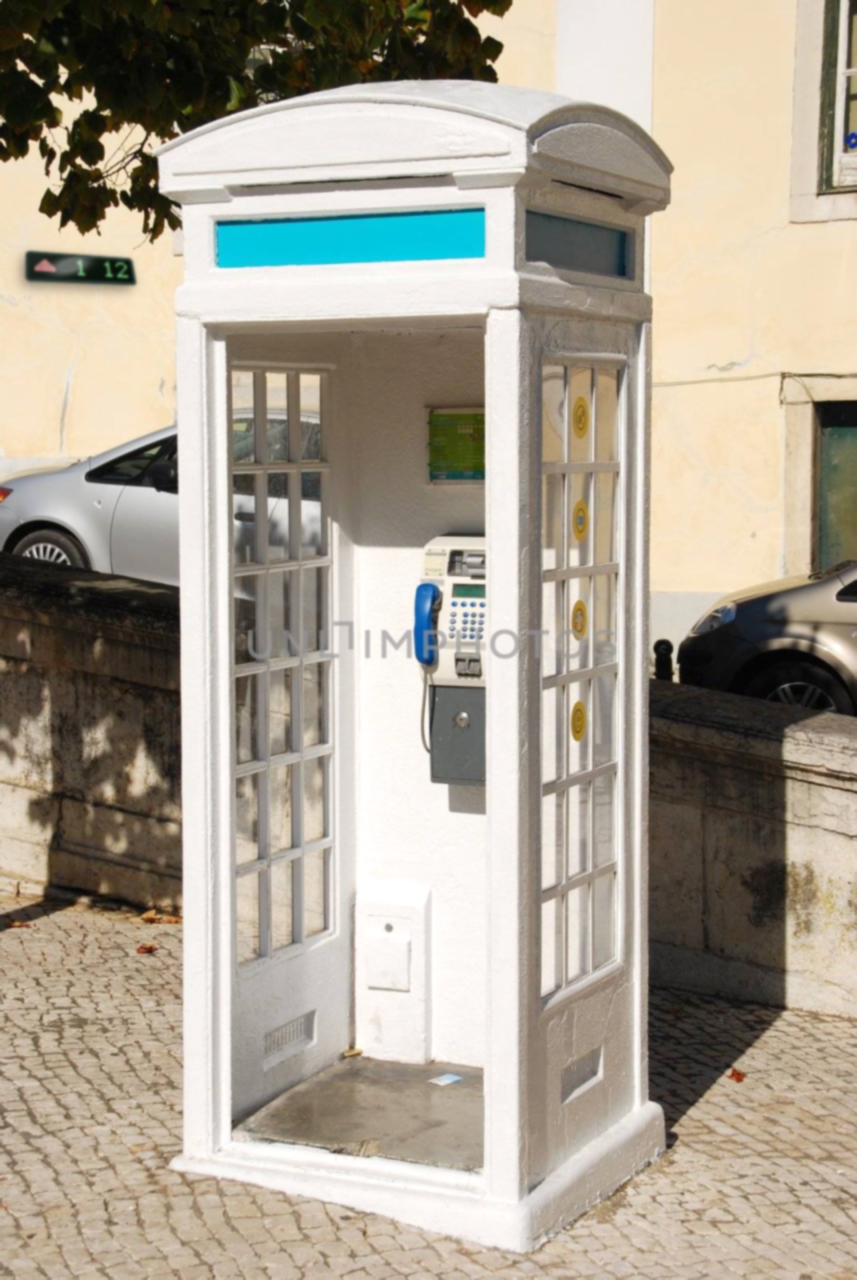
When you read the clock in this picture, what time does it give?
1:12
